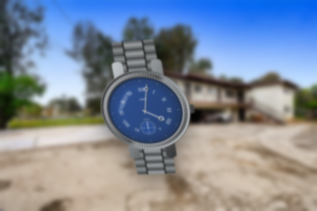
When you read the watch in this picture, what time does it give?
4:02
